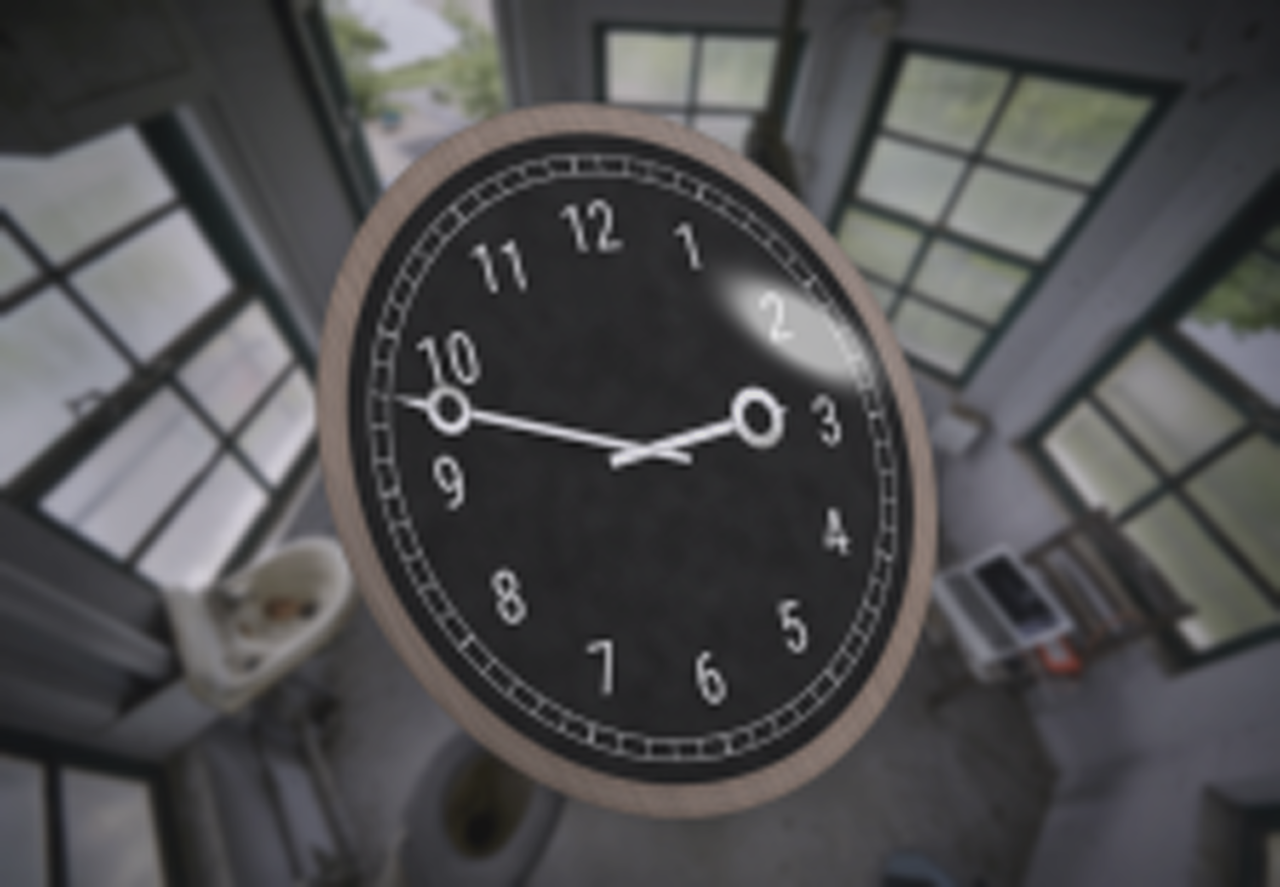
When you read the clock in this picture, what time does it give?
2:48
